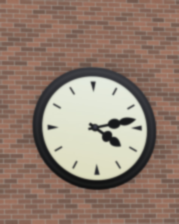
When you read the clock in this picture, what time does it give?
4:13
